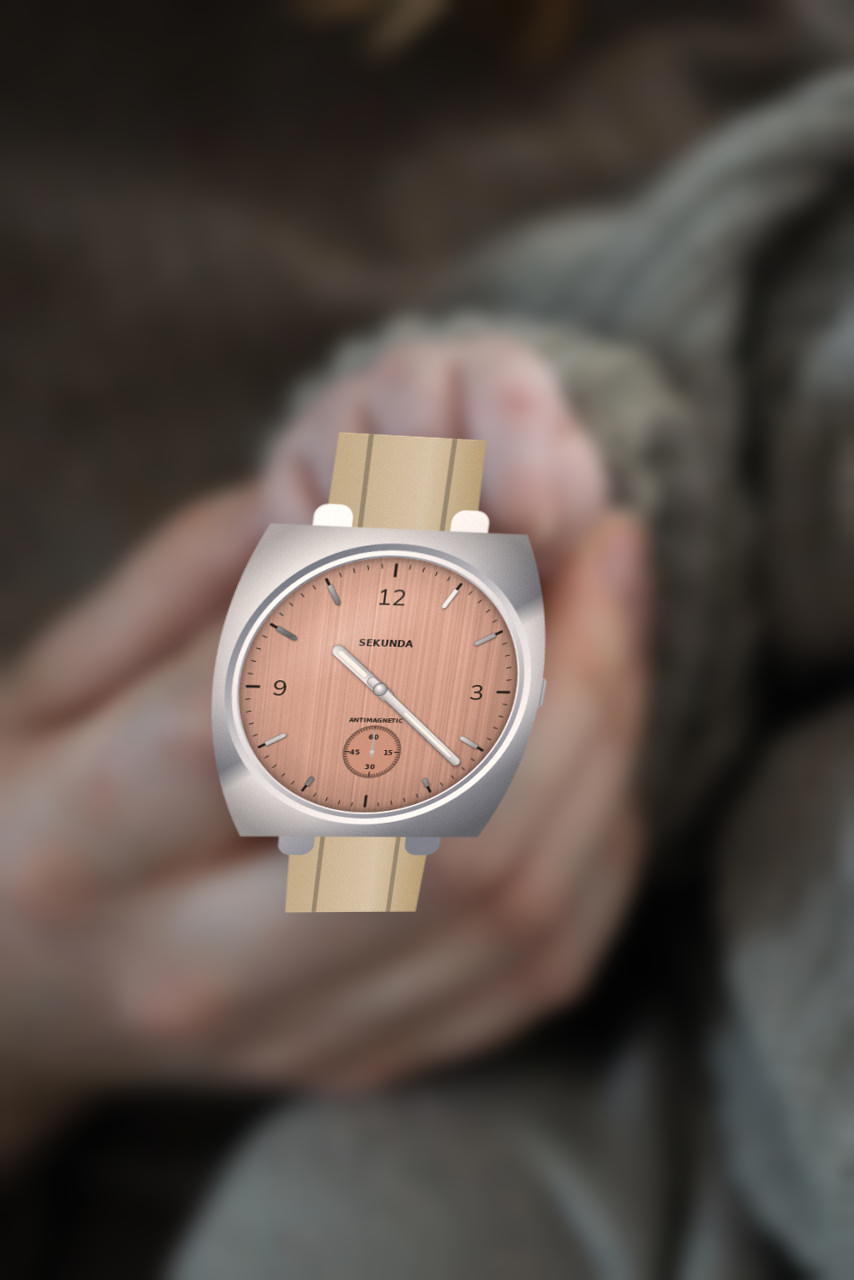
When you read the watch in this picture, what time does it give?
10:22
